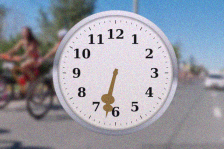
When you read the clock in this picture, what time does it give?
6:32
